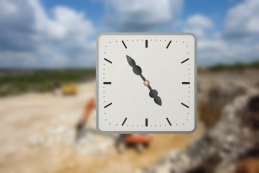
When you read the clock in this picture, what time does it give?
4:54
